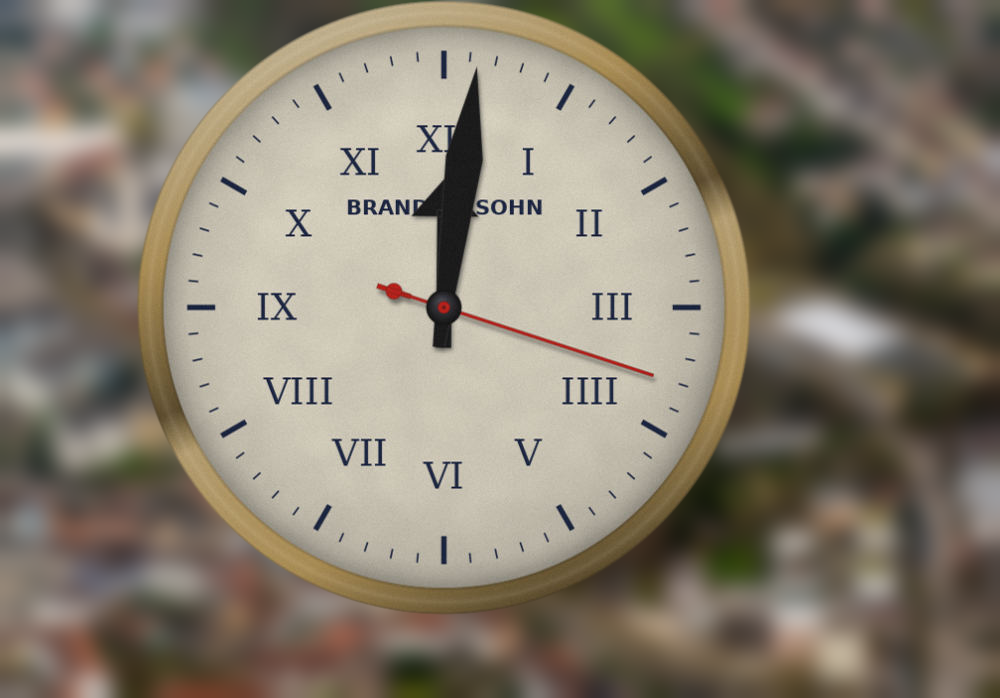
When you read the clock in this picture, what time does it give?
12:01:18
